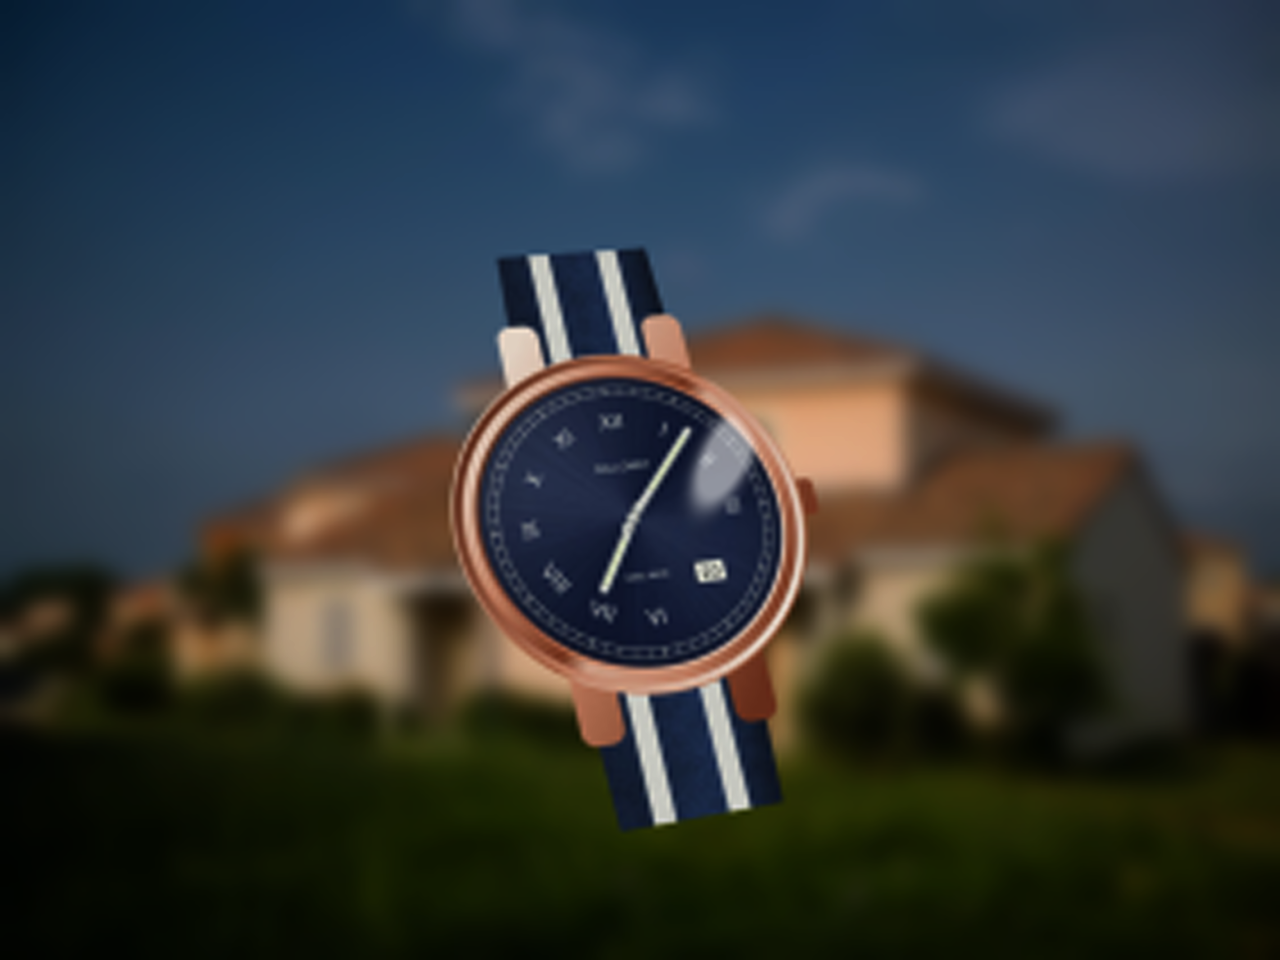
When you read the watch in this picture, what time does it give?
7:07
